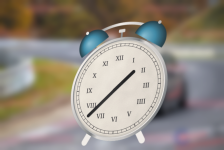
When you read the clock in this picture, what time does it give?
1:38
